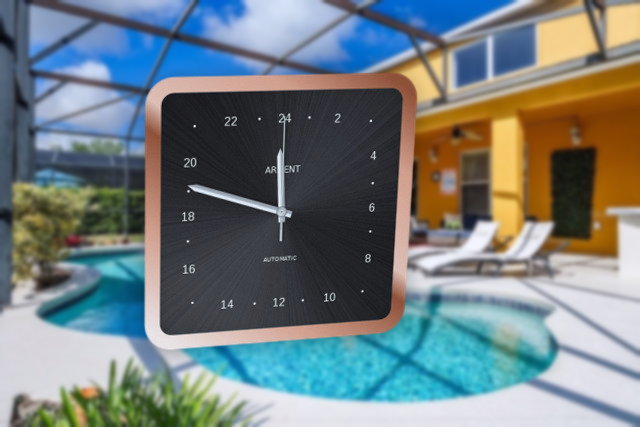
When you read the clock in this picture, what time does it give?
23:48:00
